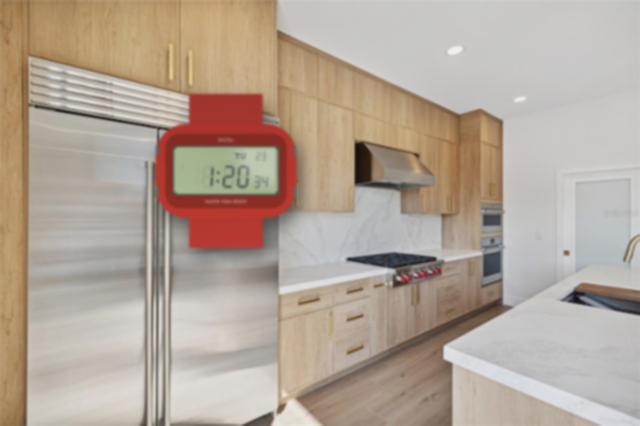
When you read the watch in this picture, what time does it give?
1:20
